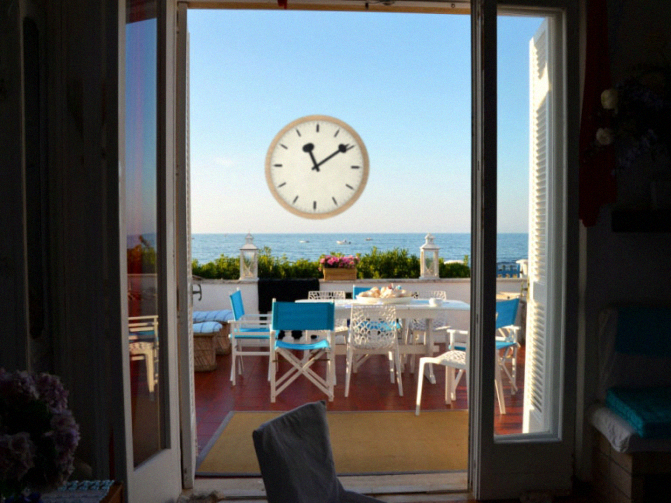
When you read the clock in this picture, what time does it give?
11:09
